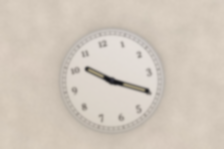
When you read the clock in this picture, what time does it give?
10:20
